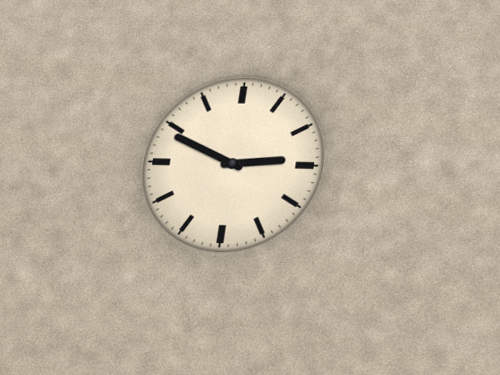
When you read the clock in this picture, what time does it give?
2:49
